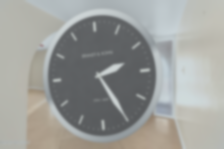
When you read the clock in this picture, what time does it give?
2:25
